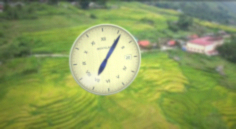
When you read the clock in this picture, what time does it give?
7:06
